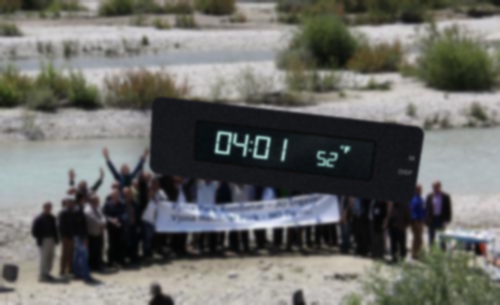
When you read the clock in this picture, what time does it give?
4:01
